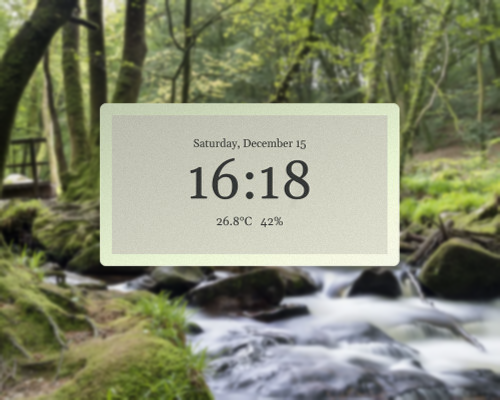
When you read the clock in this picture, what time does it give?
16:18
